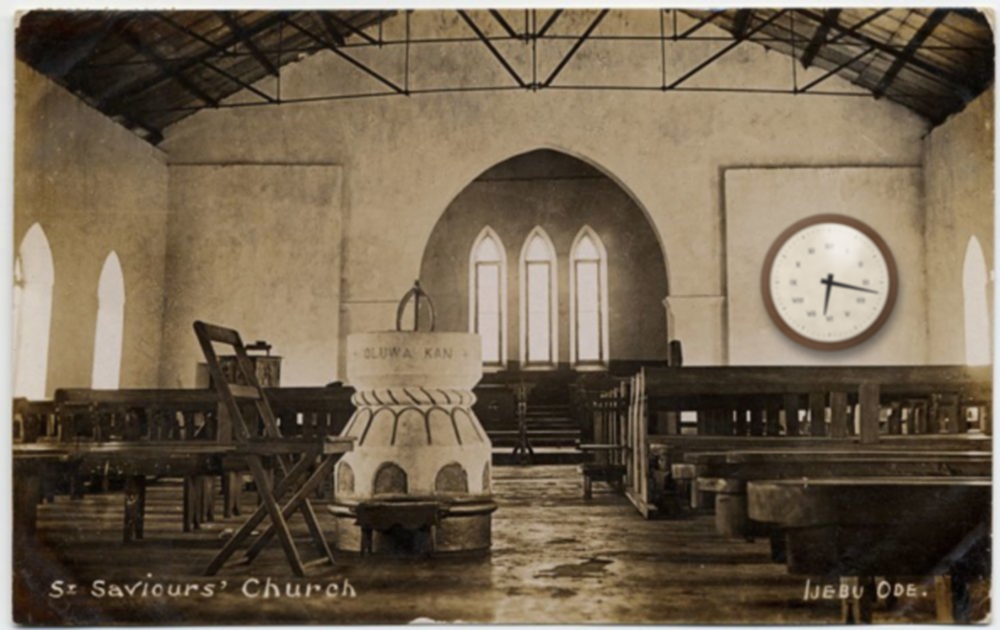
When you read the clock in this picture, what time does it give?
6:17
